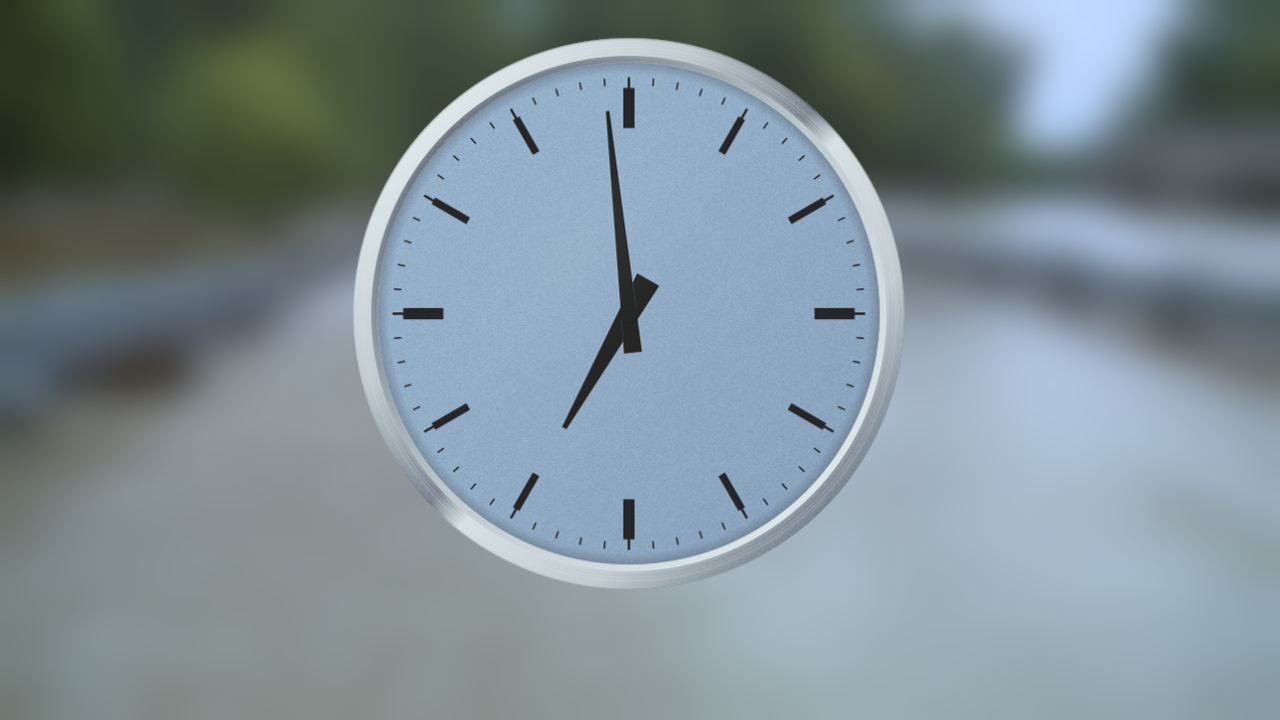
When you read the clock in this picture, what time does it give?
6:59
